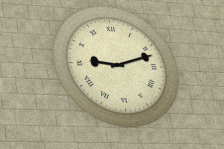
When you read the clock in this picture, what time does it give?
9:12
